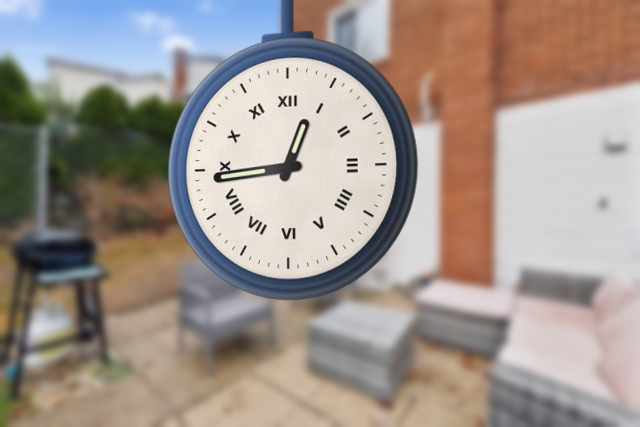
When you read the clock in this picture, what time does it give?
12:44
